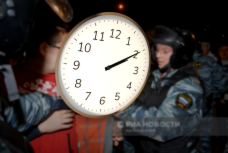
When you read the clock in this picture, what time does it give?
2:10
